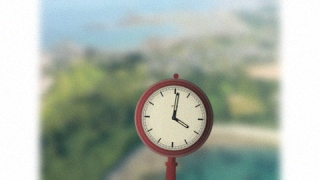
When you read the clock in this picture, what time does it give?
4:01
